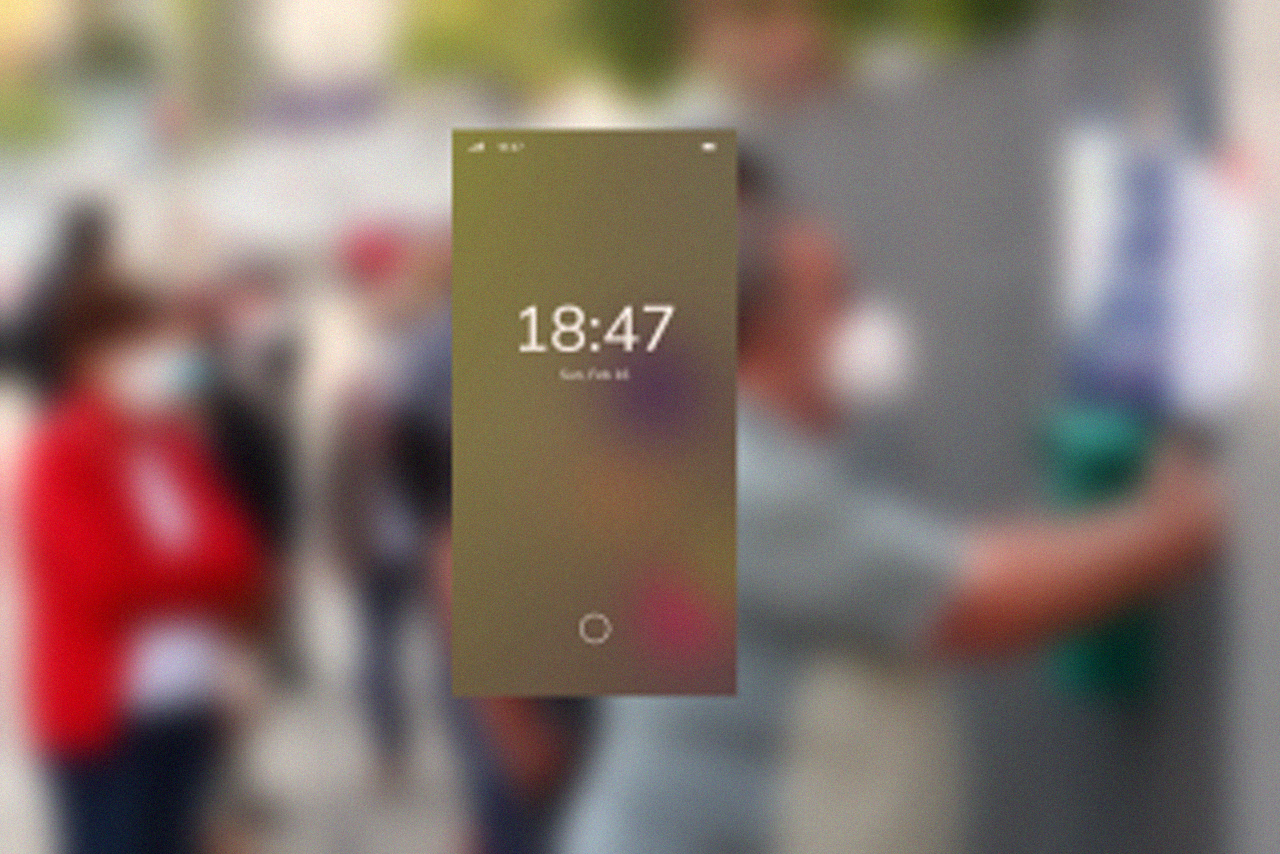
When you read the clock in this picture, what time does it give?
18:47
